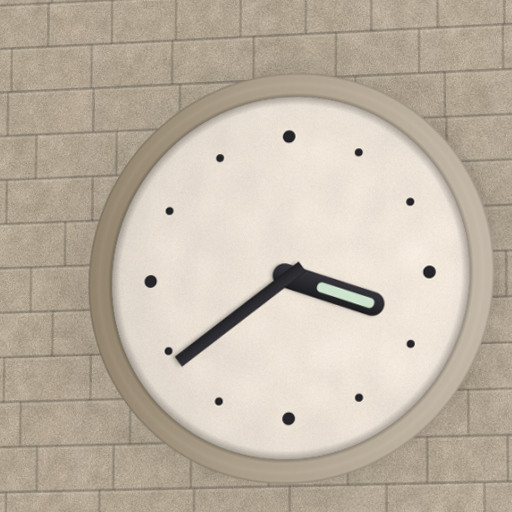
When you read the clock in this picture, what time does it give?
3:39
